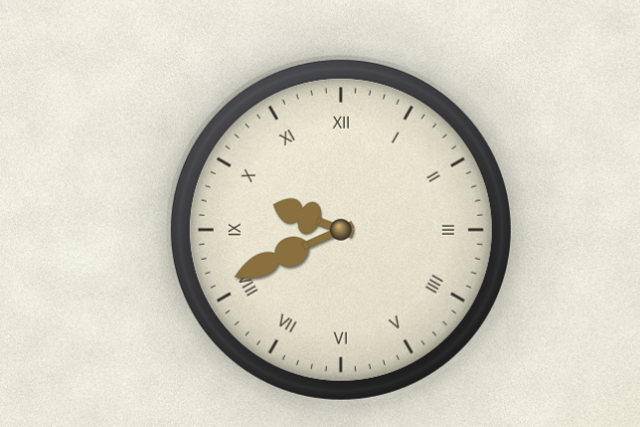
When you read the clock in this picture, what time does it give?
9:41
